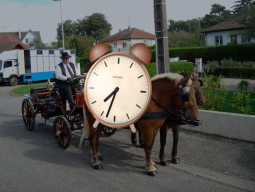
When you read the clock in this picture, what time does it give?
7:33
